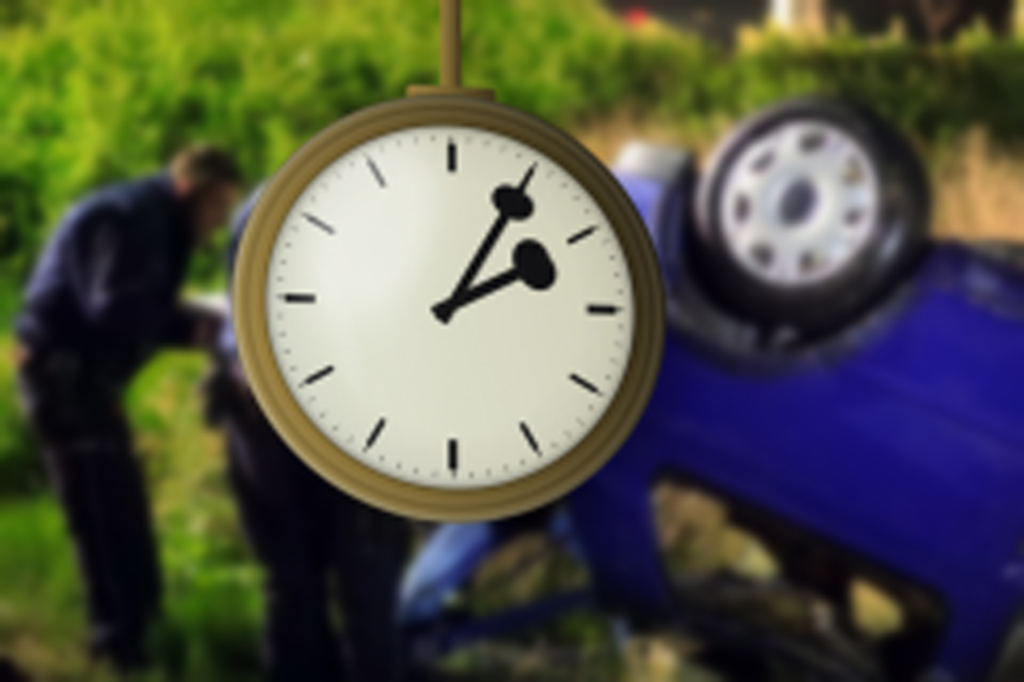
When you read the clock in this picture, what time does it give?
2:05
